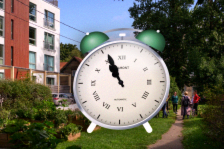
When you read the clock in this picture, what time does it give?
10:56
